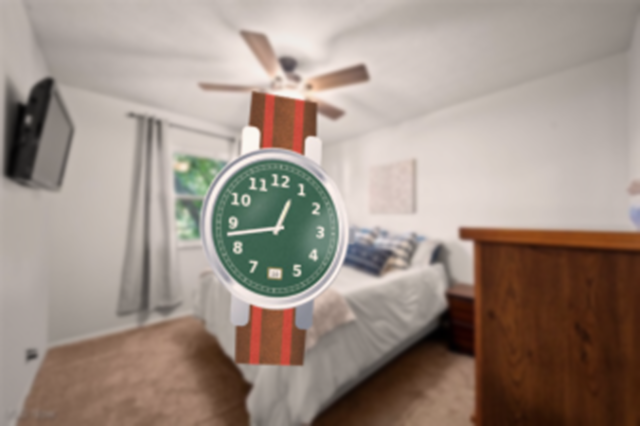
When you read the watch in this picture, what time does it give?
12:43
